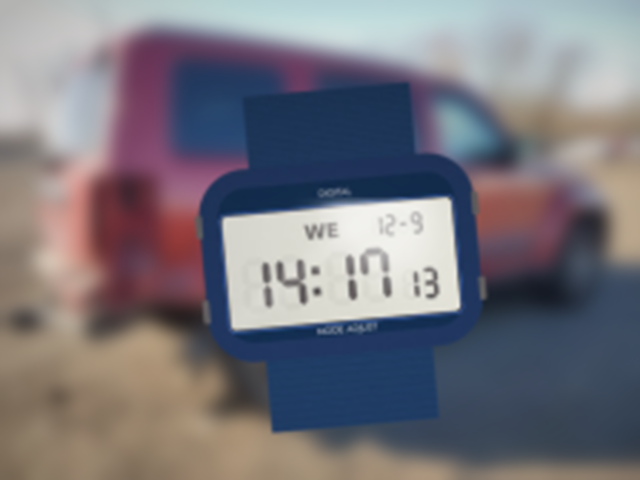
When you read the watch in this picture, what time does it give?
14:17:13
